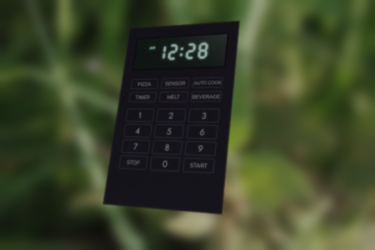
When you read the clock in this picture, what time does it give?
12:28
